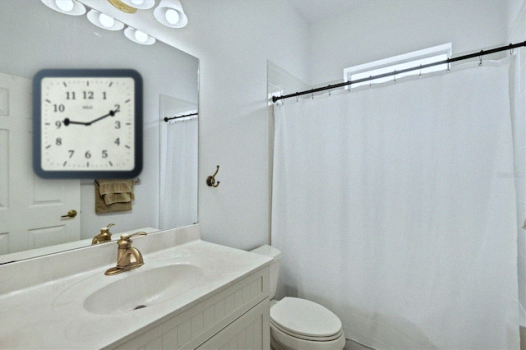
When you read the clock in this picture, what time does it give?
9:11
